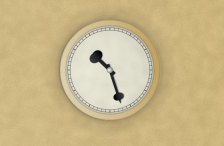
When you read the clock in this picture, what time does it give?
10:27
